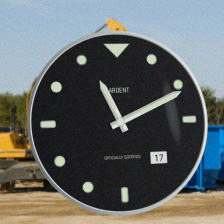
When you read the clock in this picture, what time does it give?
11:11
